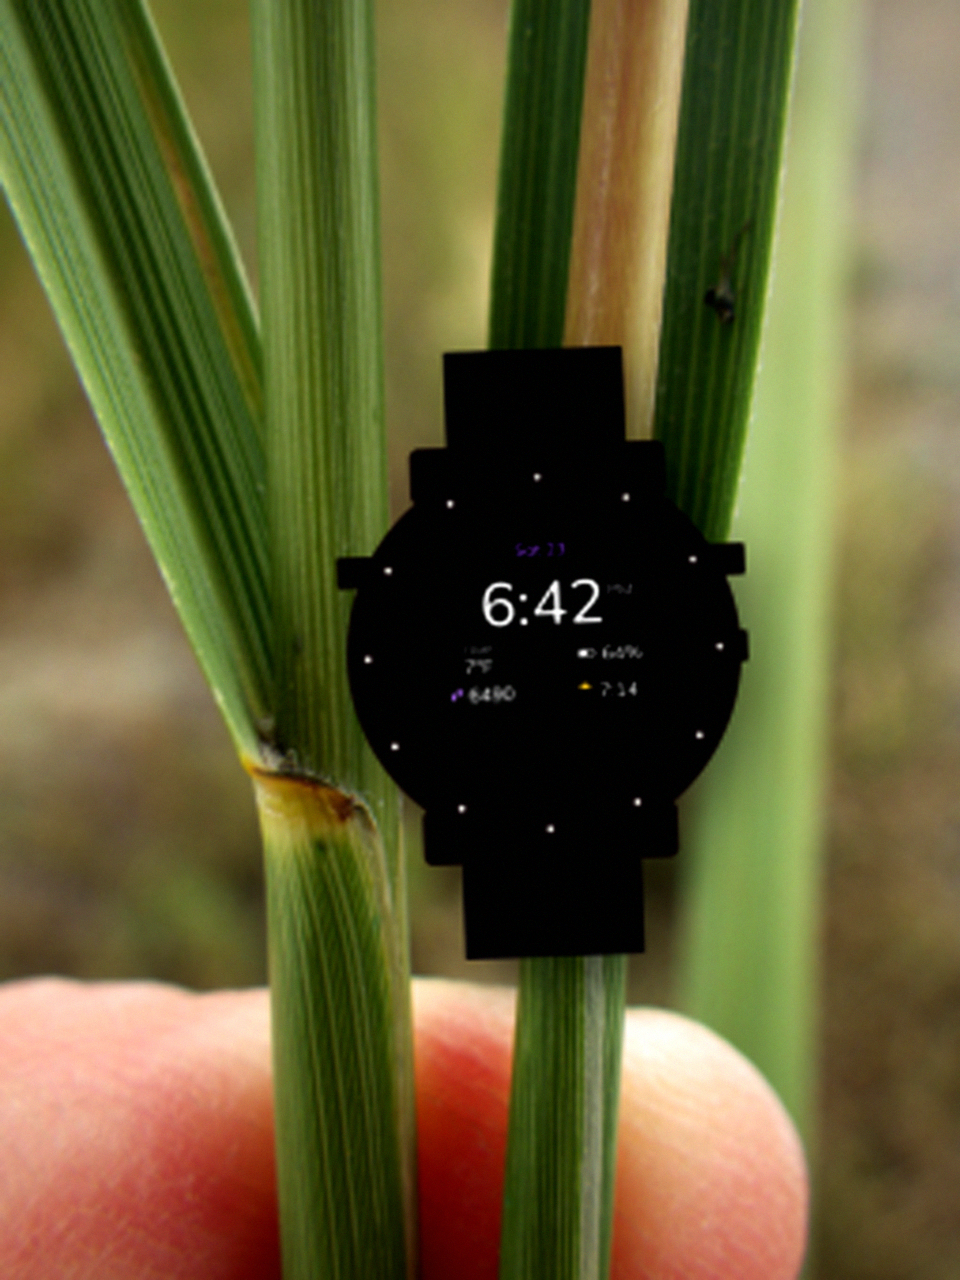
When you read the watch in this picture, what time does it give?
6:42
